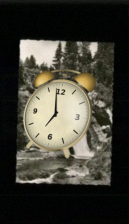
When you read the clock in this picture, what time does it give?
6:58
